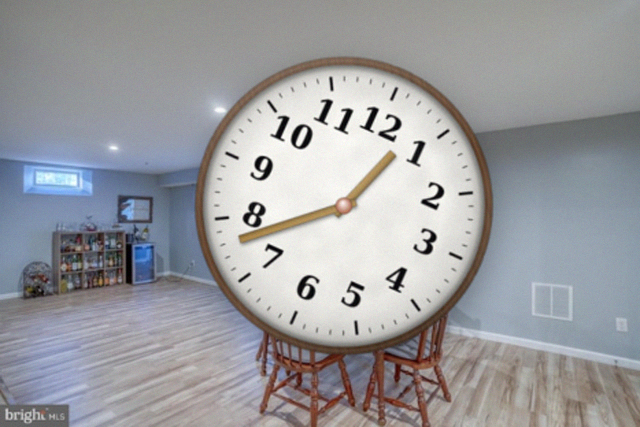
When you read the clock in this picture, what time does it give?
12:38
